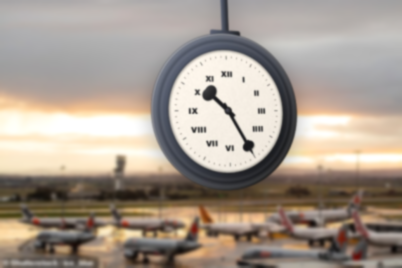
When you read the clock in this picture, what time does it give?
10:25
